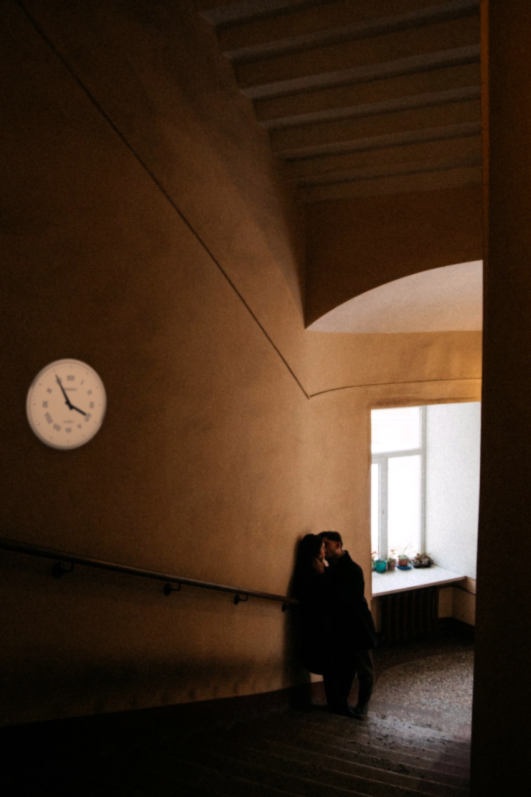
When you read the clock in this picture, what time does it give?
3:55
